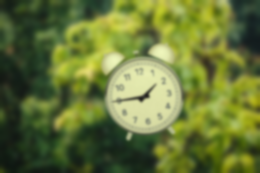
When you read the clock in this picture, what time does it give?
1:45
